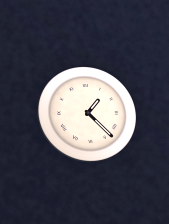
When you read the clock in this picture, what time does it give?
1:23
